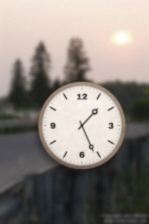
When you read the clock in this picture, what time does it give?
1:26
